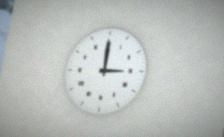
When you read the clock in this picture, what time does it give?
3:00
